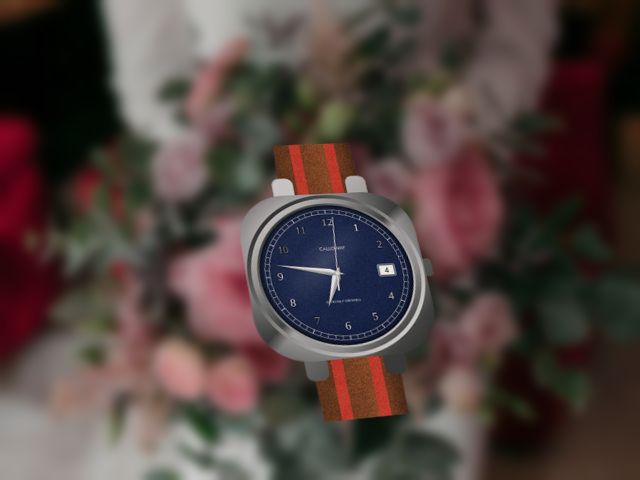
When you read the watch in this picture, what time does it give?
6:47:01
